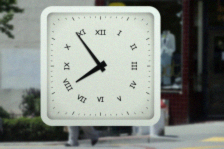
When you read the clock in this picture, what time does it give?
7:54
